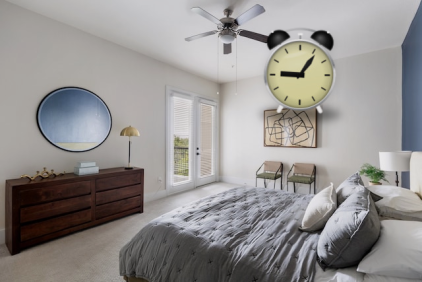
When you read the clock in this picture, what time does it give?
9:06
